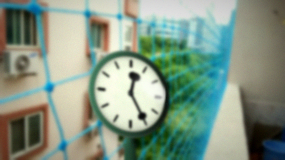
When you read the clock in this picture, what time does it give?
12:25
